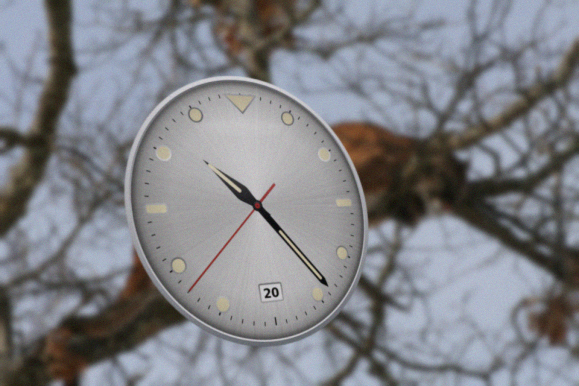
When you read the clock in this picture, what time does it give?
10:23:38
